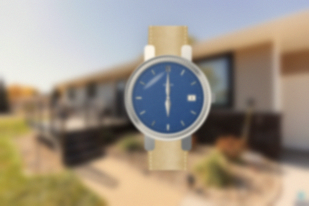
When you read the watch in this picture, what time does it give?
6:00
